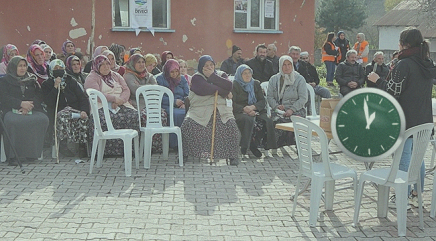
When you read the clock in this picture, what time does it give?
12:59
